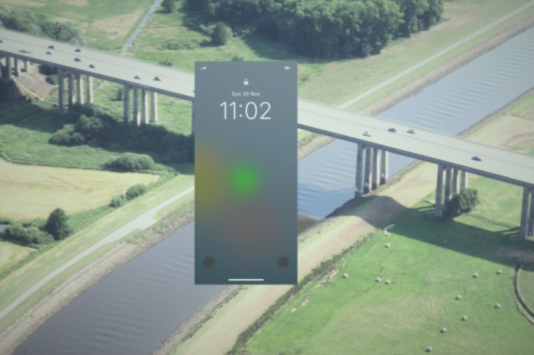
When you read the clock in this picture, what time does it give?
11:02
